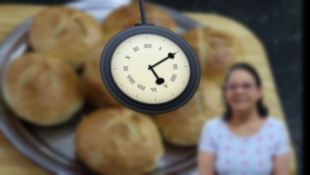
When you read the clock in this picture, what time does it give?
5:10
